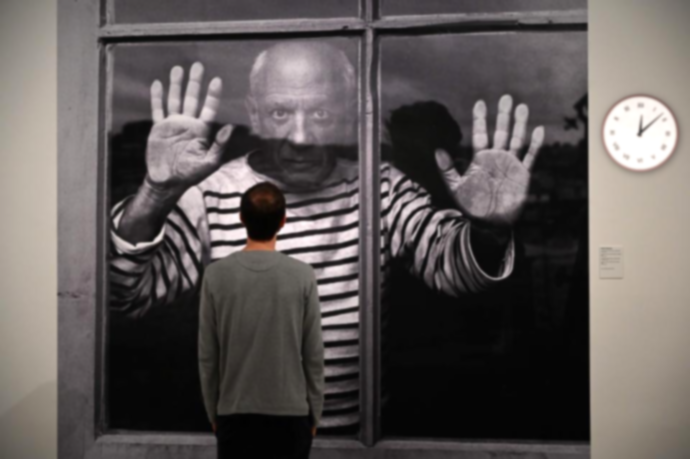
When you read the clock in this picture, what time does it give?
12:08
